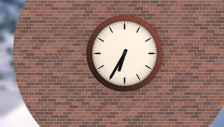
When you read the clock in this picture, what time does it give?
6:35
